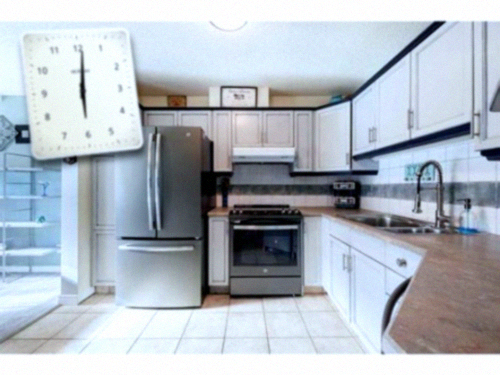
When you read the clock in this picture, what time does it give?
6:01
